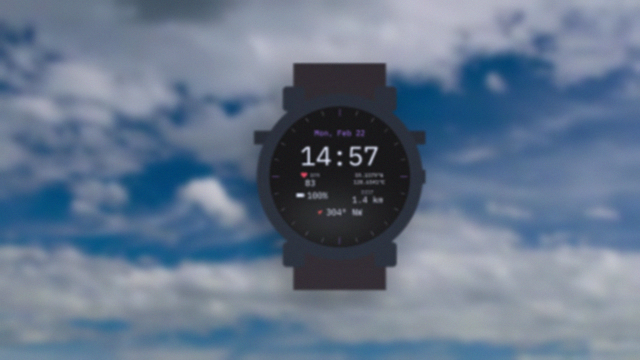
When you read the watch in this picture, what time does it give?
14:57
